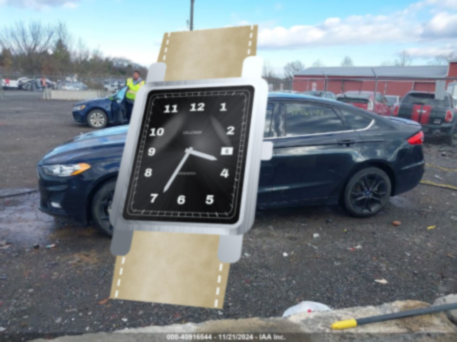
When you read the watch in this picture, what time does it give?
3:34
